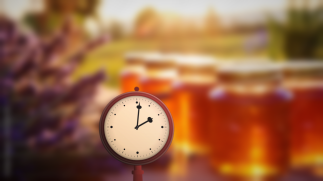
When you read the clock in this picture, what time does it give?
2:01
